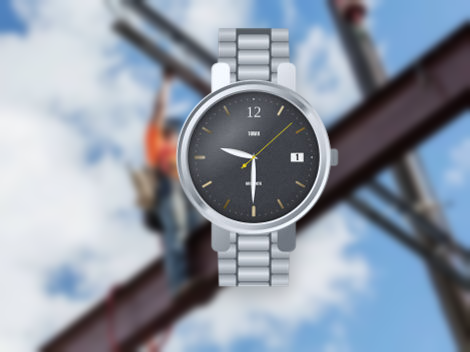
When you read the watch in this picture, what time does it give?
9:30:08
